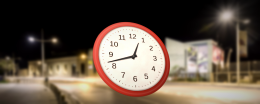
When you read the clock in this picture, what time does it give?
12:42
